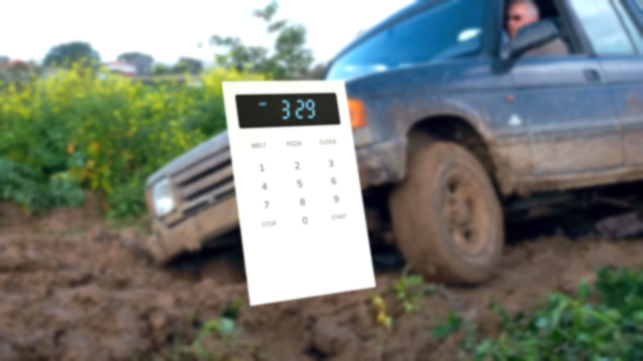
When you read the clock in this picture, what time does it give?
3:29
